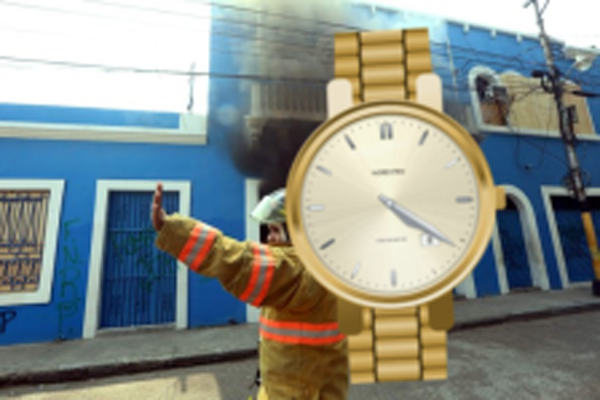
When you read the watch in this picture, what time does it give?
4:21
